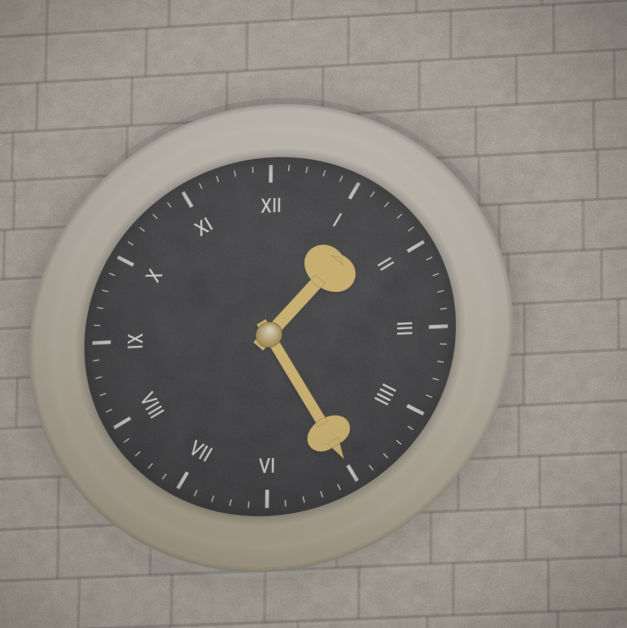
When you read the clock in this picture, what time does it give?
1:25
